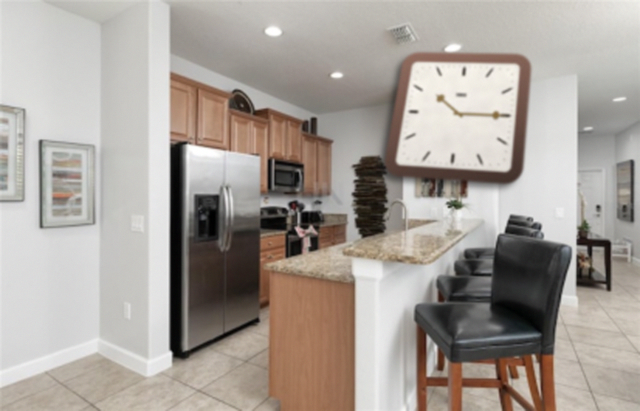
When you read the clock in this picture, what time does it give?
10:15
